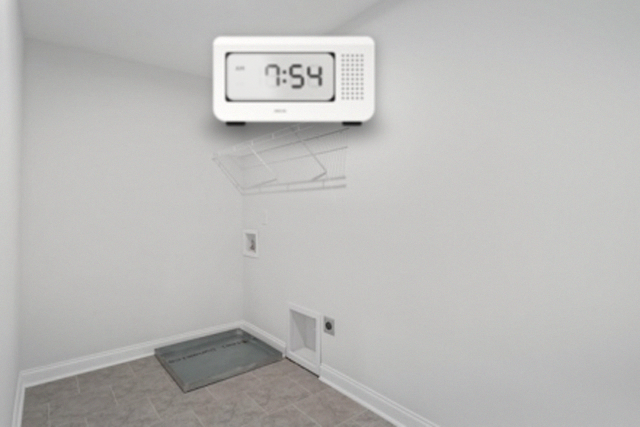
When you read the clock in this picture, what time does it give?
7:54
